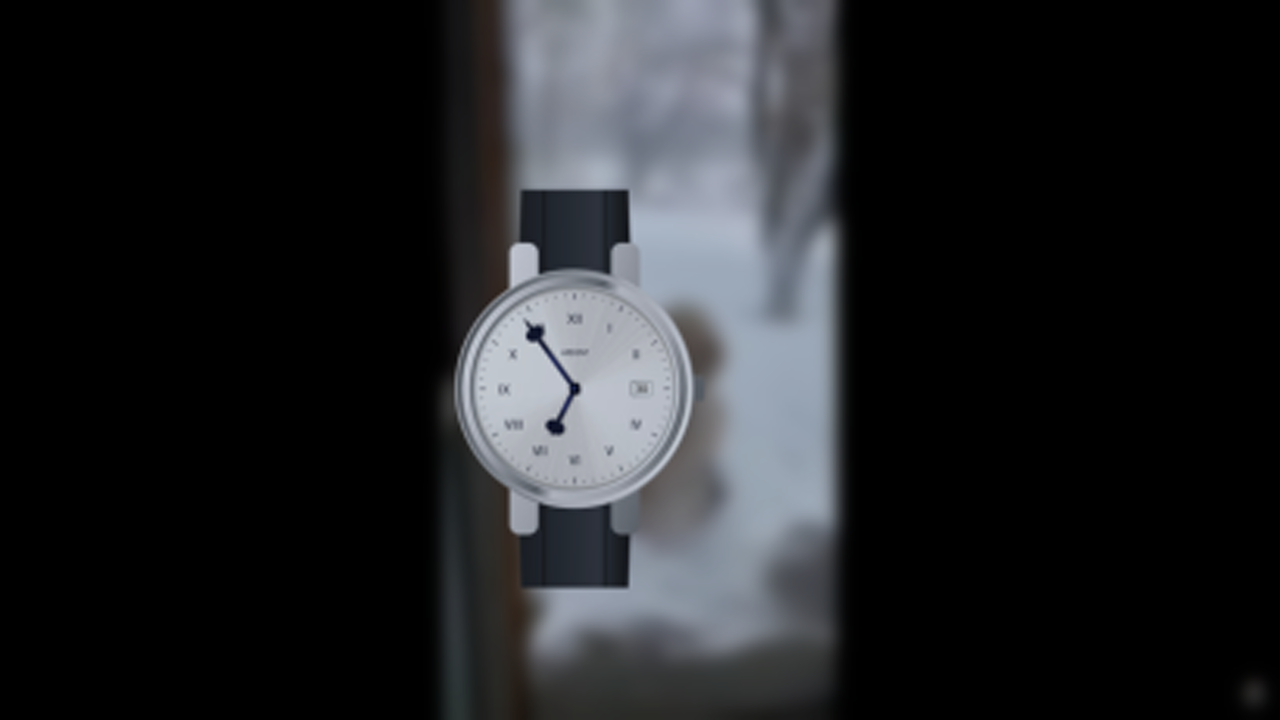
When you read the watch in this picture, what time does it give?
6:54
